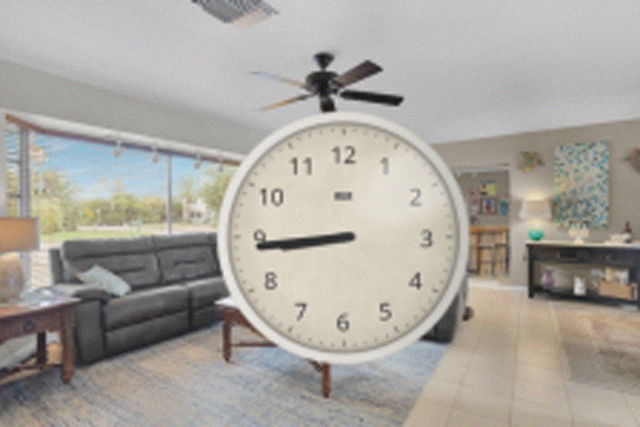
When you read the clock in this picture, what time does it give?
8:44
